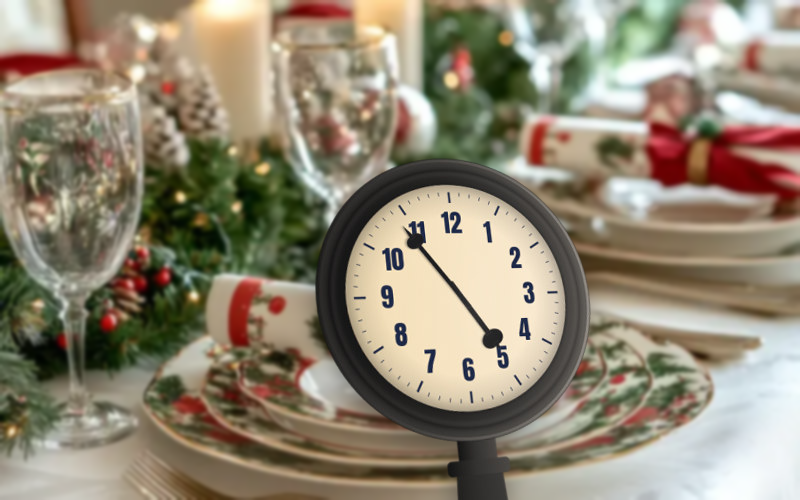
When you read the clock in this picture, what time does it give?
4:54
